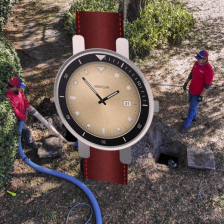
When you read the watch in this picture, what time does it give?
1:53
